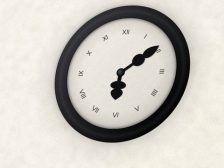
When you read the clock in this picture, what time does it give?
6:09
